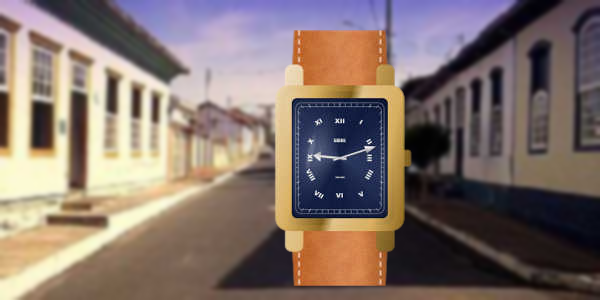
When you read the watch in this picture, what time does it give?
9:12
